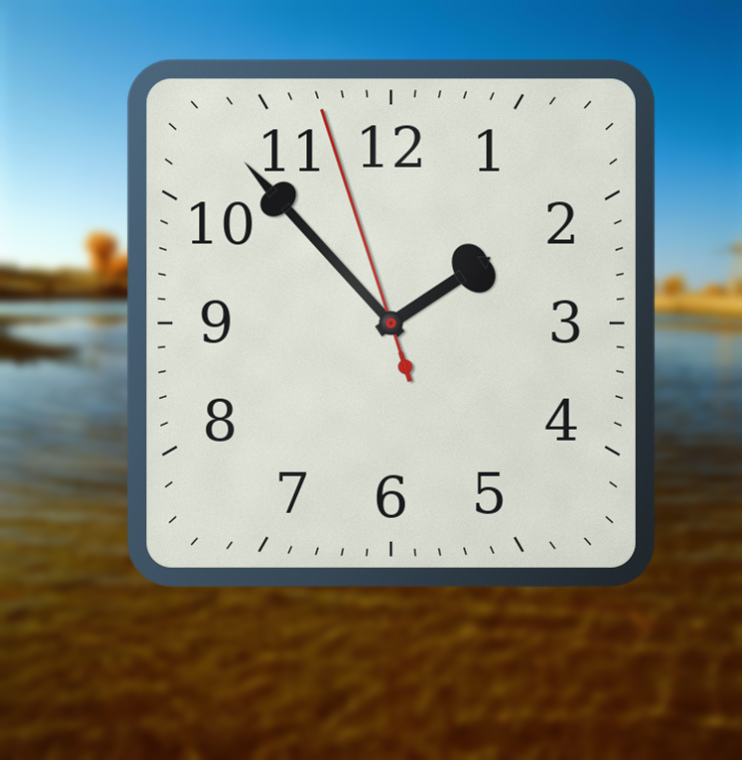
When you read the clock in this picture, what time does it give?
1:52:57
